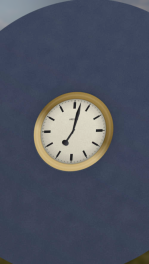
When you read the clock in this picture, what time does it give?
7:02
